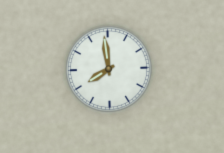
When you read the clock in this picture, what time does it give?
7:59
